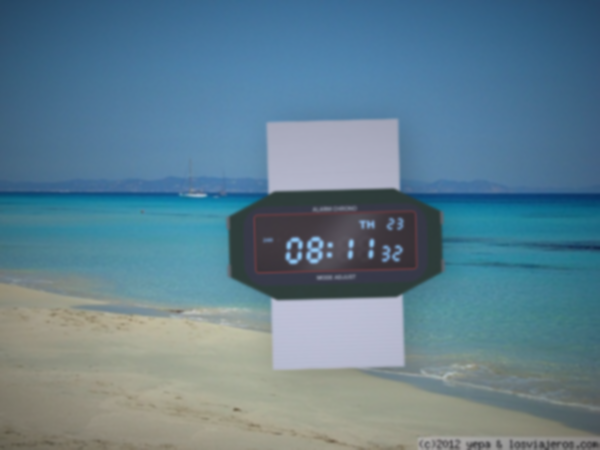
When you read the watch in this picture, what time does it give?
8:11:32
